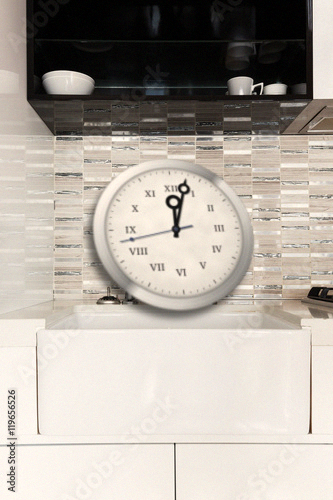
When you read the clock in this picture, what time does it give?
12:02:43
